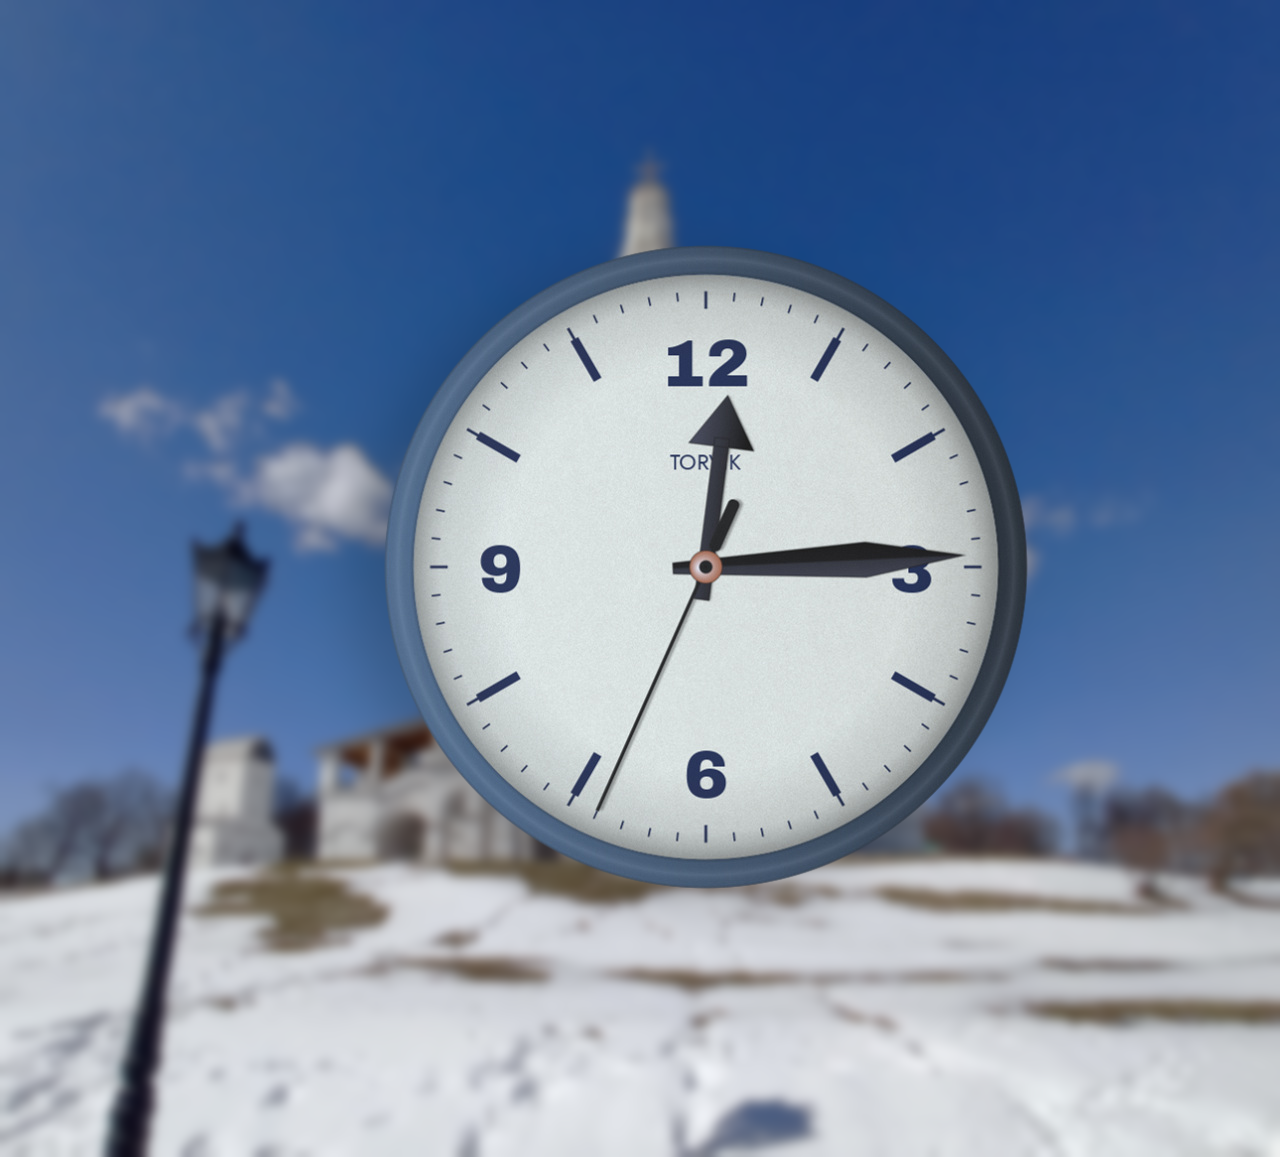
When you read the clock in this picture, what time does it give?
12:14:34
